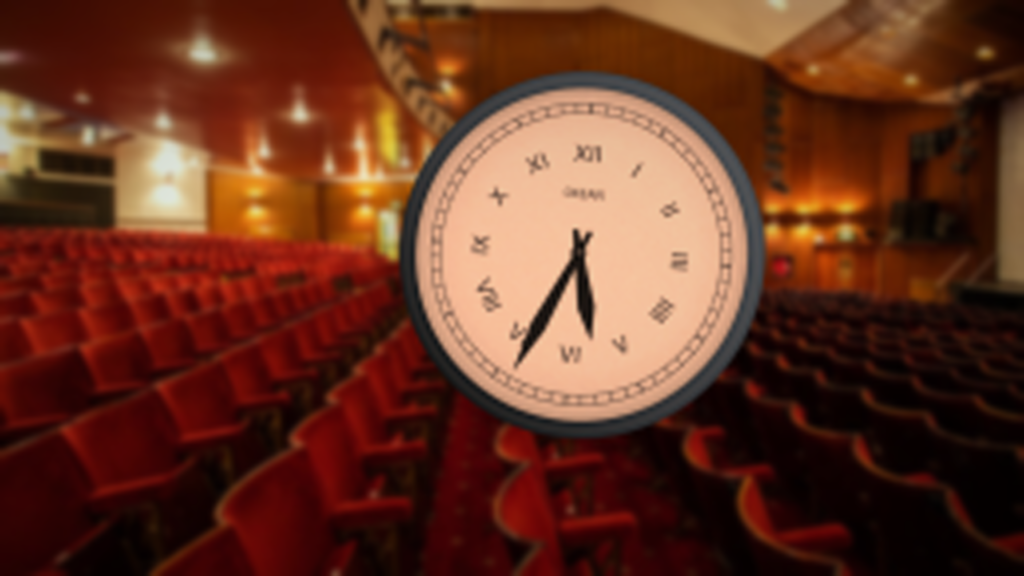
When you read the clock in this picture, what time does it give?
5:34
